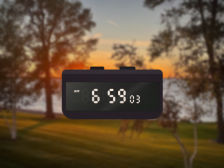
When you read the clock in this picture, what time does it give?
6:59:03
